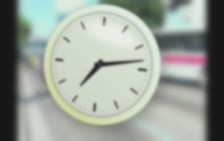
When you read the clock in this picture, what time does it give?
7:13
